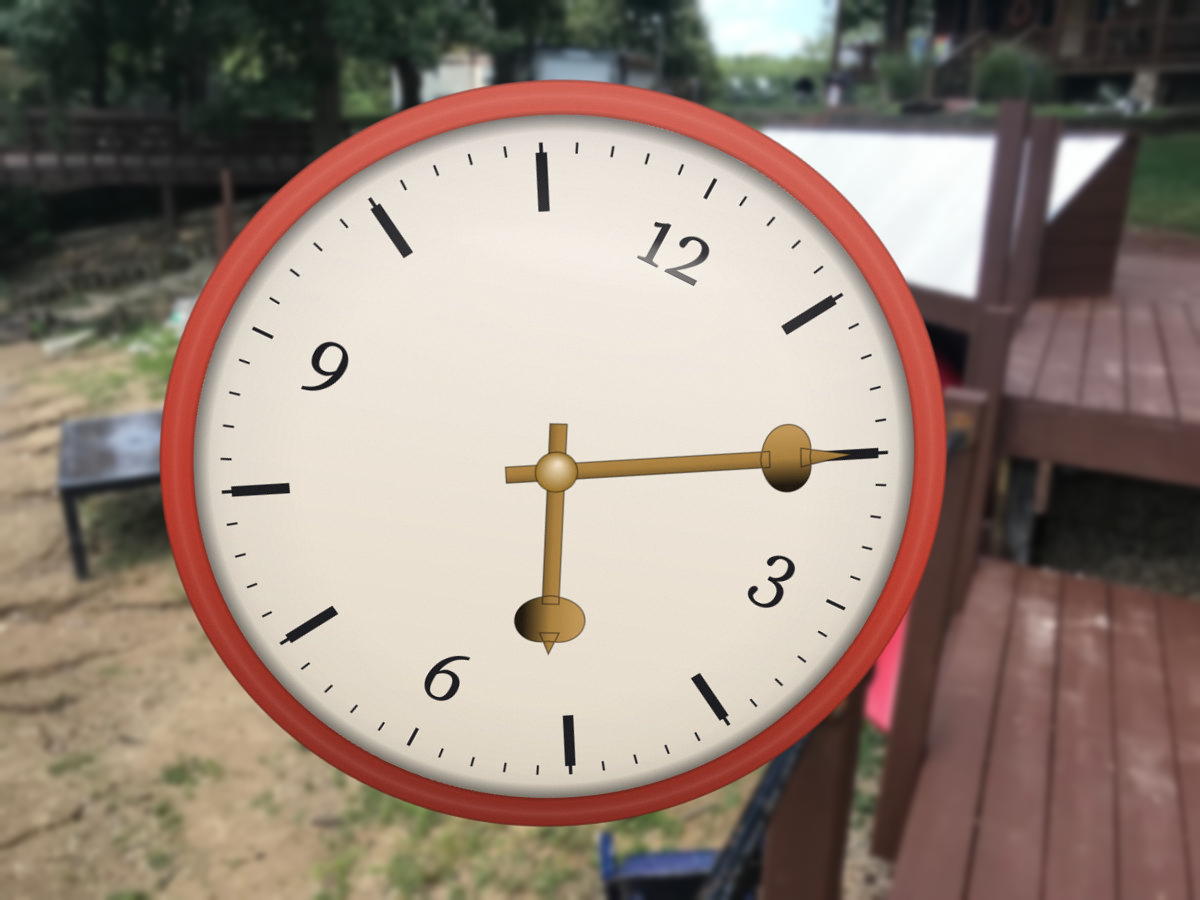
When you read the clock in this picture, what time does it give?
5:10
